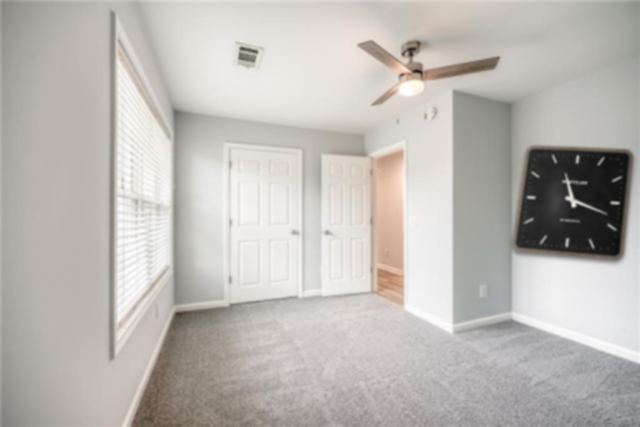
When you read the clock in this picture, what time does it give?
11:18
